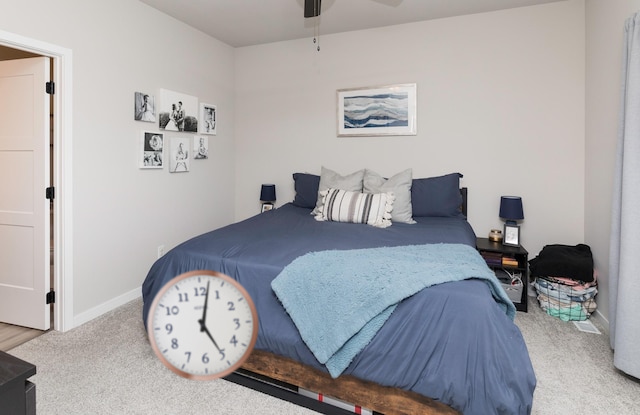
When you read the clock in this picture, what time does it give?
5:02
